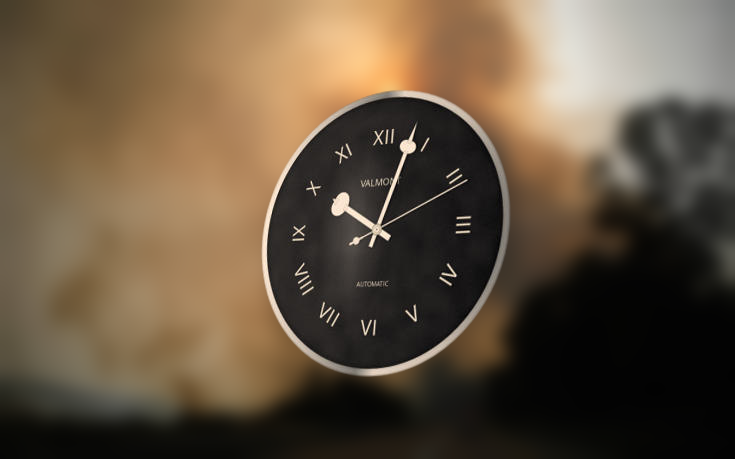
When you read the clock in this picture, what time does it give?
10:03:11
